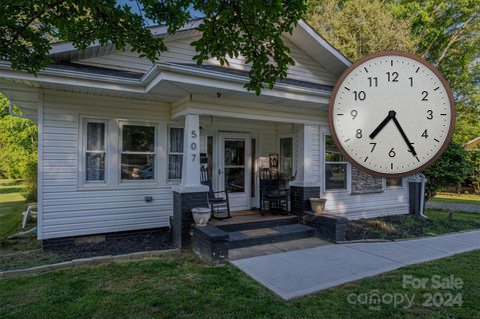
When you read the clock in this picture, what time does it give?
7:25
